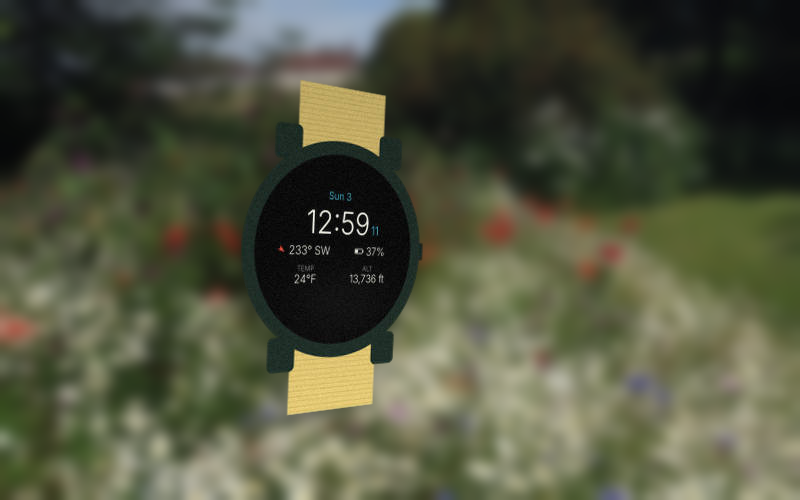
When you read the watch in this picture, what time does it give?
12:59:11
